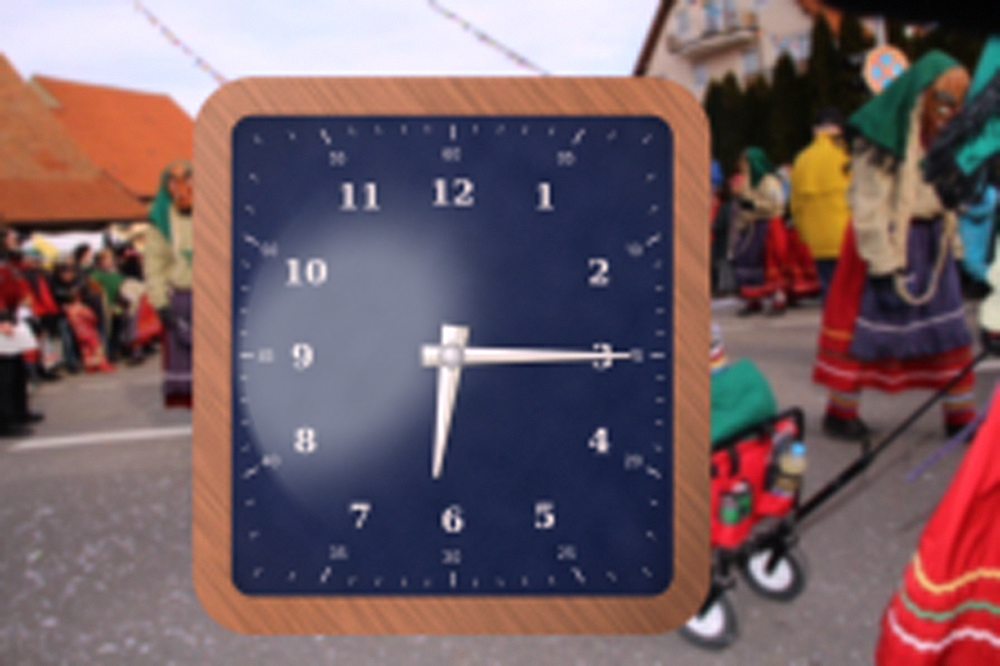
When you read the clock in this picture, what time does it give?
6:15
